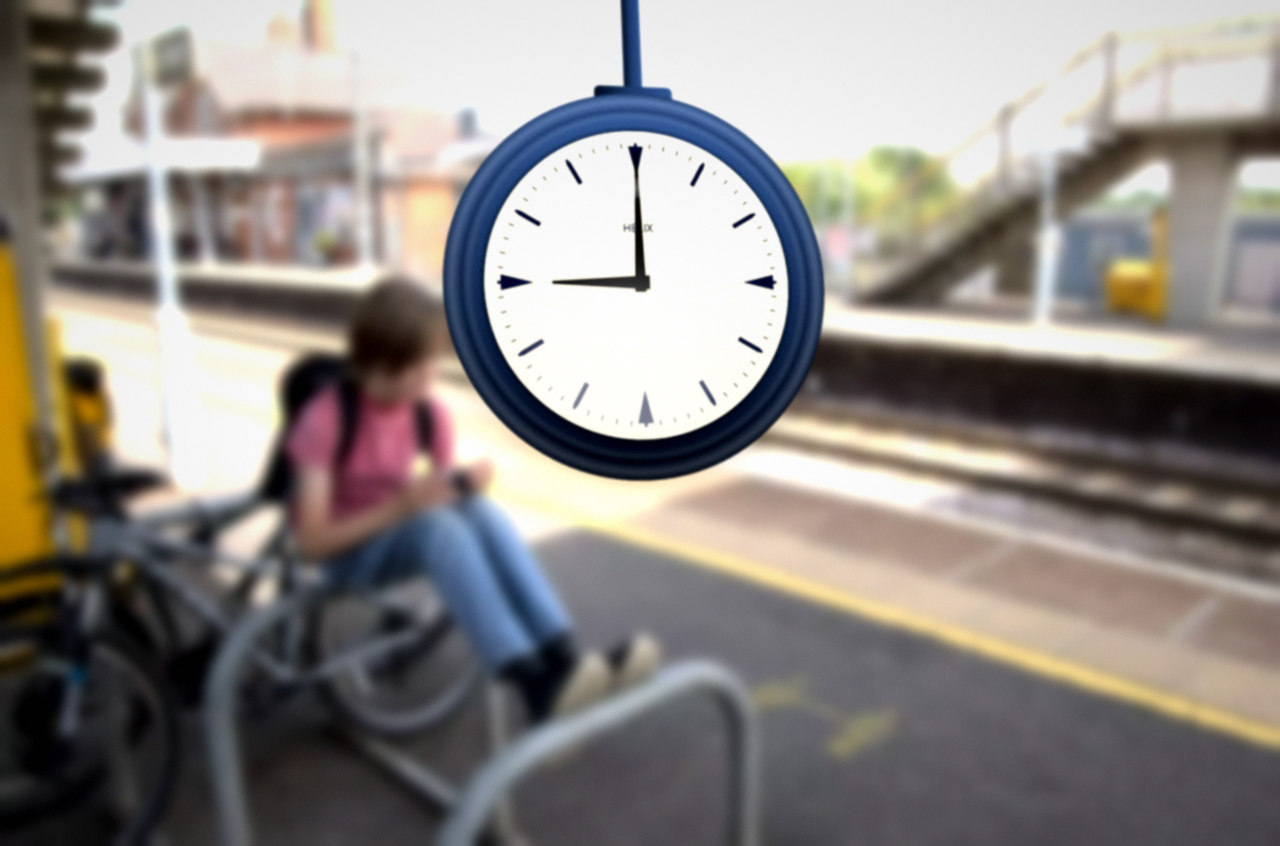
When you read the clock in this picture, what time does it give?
9:00
